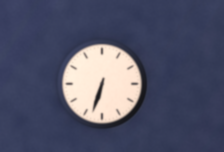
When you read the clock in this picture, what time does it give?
6:33
